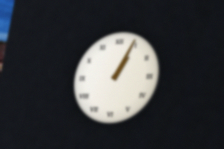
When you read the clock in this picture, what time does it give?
1:04
